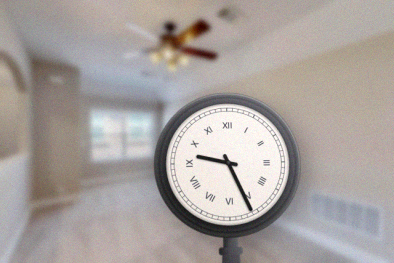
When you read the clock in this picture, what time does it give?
9:26
